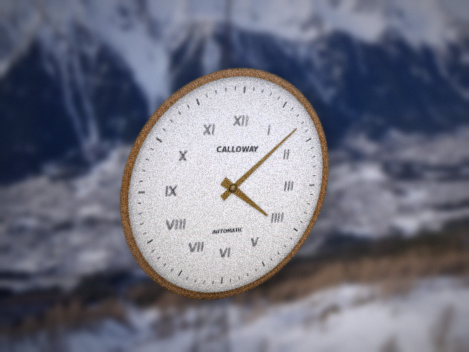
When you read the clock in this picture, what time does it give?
4:08
